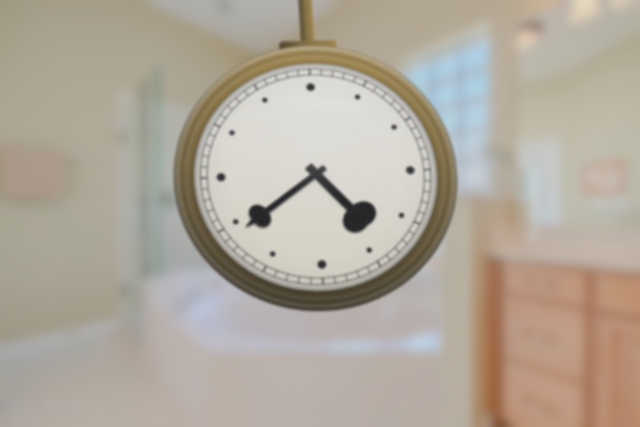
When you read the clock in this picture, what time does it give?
4:39
